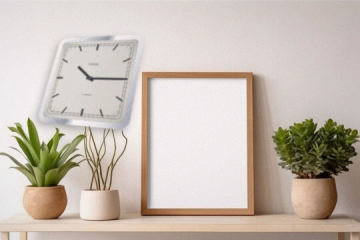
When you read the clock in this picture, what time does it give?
10:15
